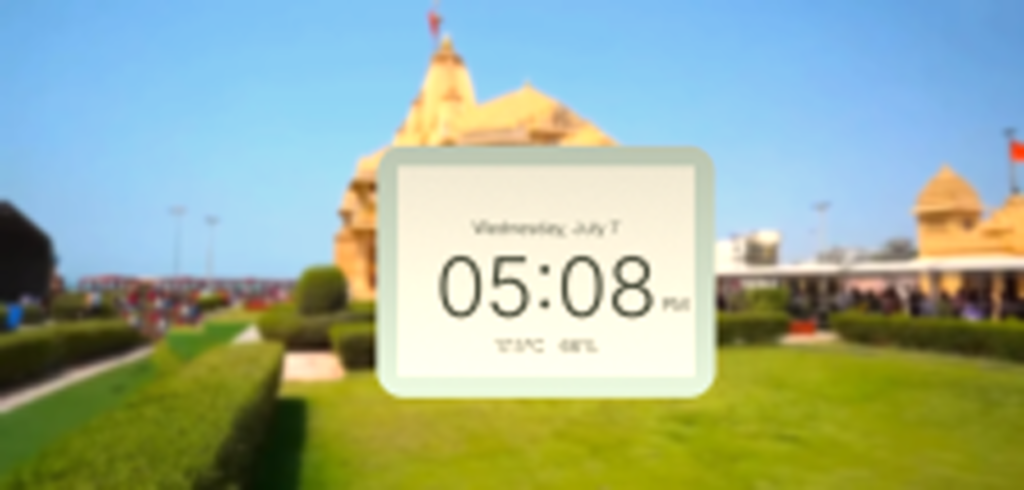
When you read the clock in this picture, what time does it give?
5:08
